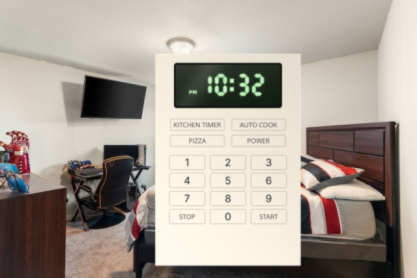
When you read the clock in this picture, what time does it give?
10:32
